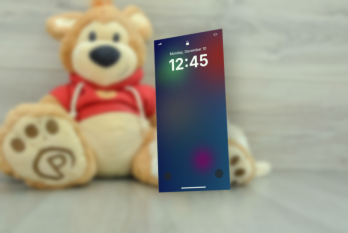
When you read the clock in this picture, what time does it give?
12:45
